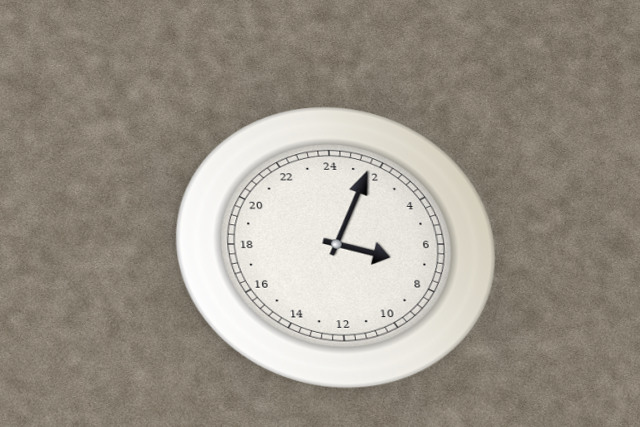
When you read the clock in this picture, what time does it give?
7:04
